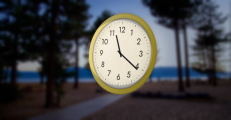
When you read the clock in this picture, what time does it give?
11:21
